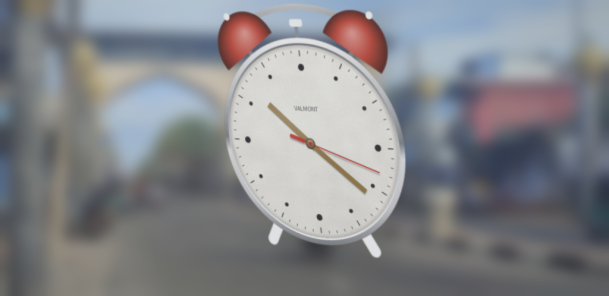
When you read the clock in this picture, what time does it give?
10:21:18
